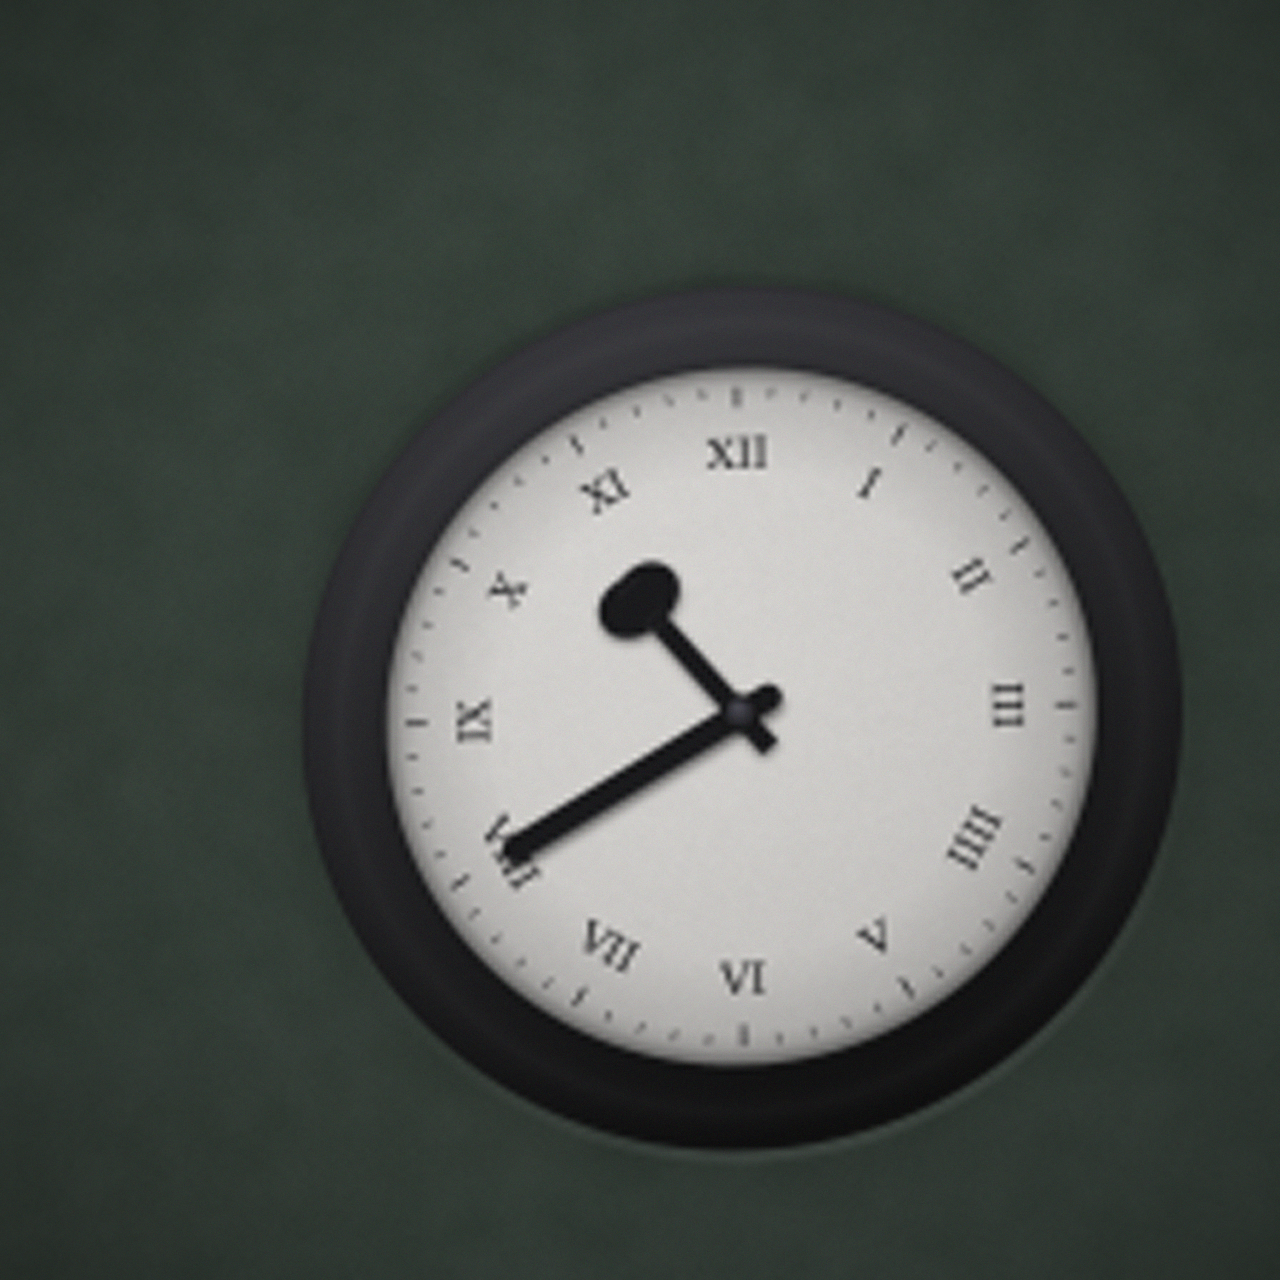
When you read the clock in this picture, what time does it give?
10:40
